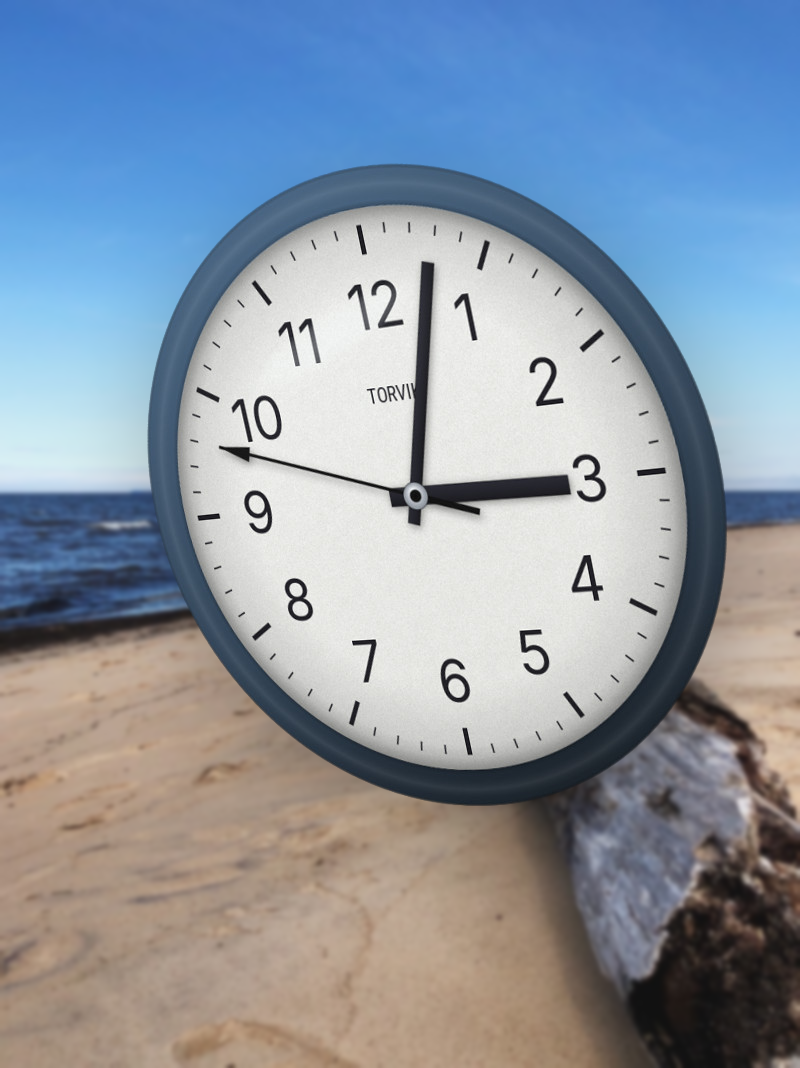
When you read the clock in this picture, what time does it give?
3:02:48
